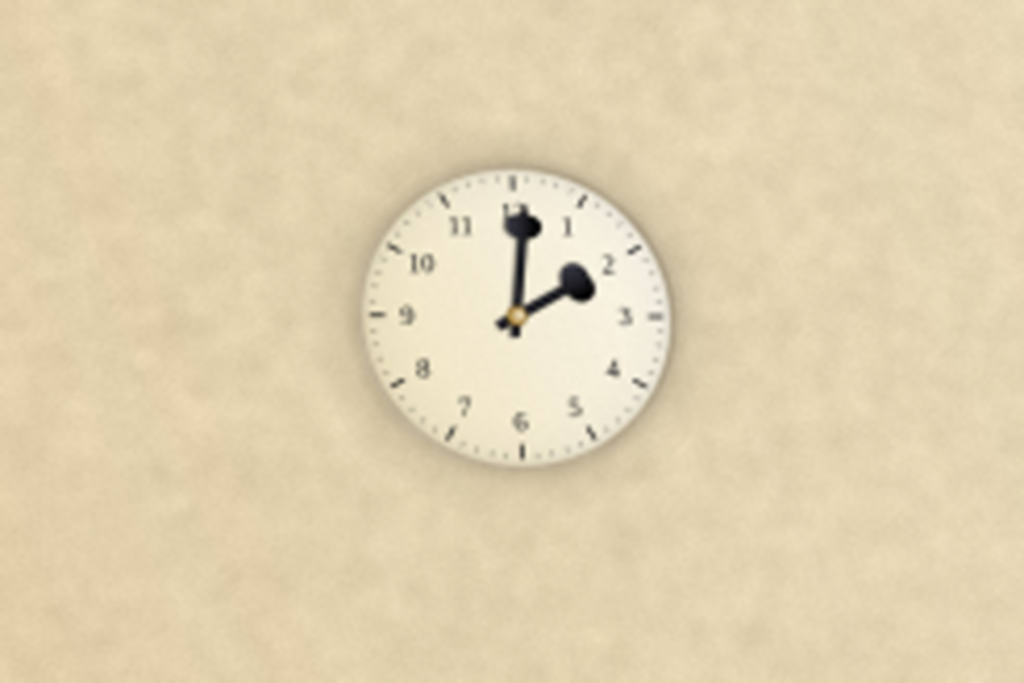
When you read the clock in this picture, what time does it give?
2:01
